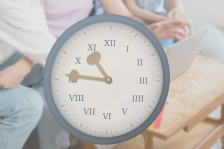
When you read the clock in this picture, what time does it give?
10:46
